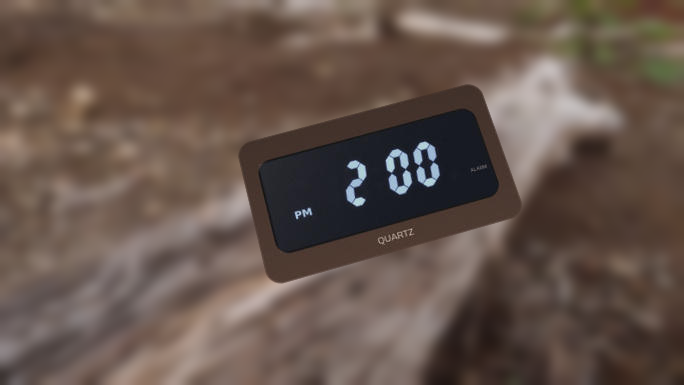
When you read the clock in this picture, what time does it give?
2:00
